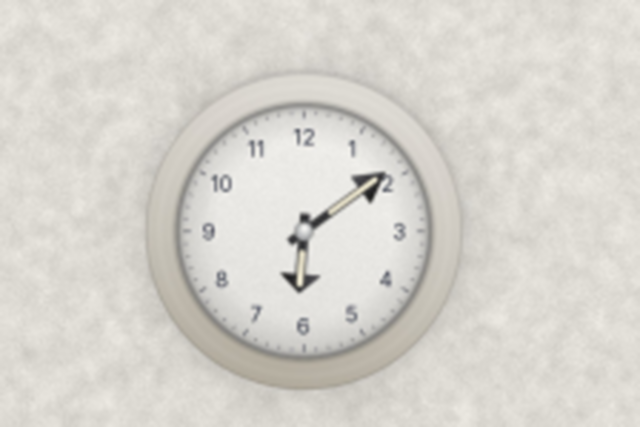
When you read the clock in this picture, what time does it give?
6:09
